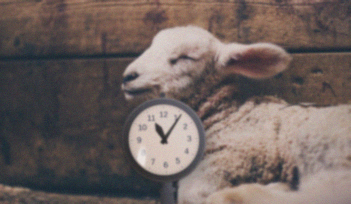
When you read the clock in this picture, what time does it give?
11:06
